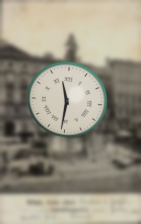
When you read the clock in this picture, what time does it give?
11:31
